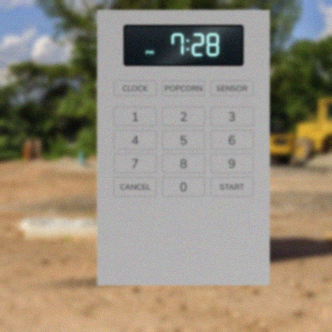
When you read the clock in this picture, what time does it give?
7:28
